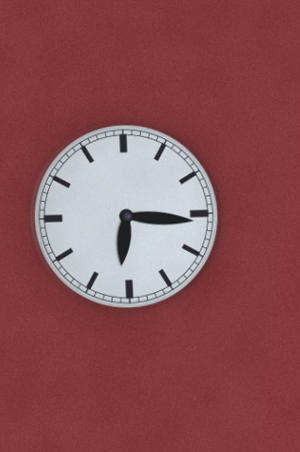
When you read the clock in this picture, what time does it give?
6:16
